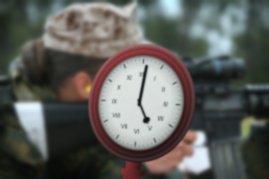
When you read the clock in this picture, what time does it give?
5:01
